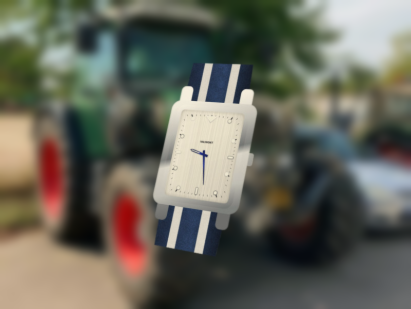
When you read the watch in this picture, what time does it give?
9:28
